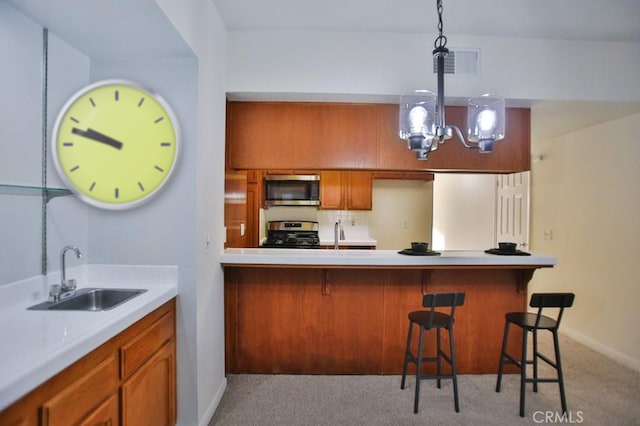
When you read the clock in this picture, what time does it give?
9:48
